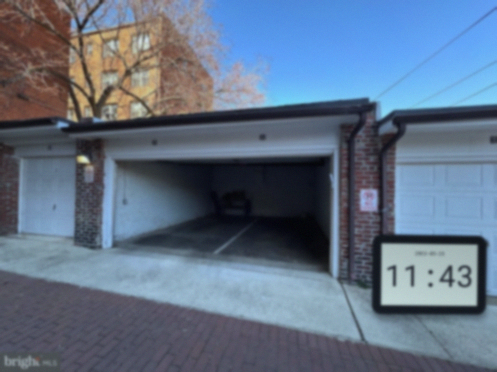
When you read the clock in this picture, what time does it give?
11:43
